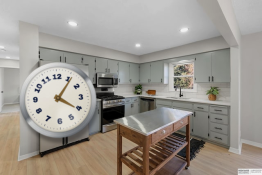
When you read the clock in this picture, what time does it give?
4:06
